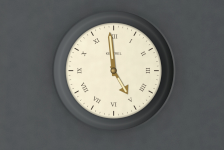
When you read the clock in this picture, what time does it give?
4:59
